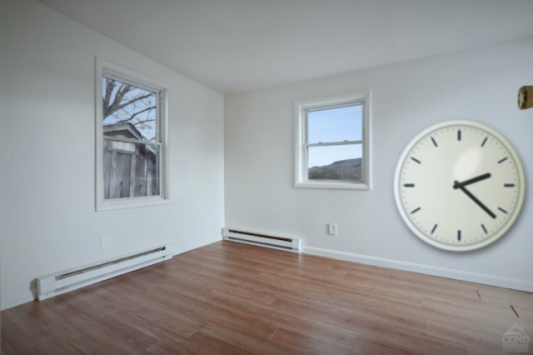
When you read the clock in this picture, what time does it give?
2:22
